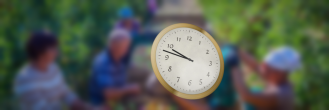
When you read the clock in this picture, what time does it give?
9:47
